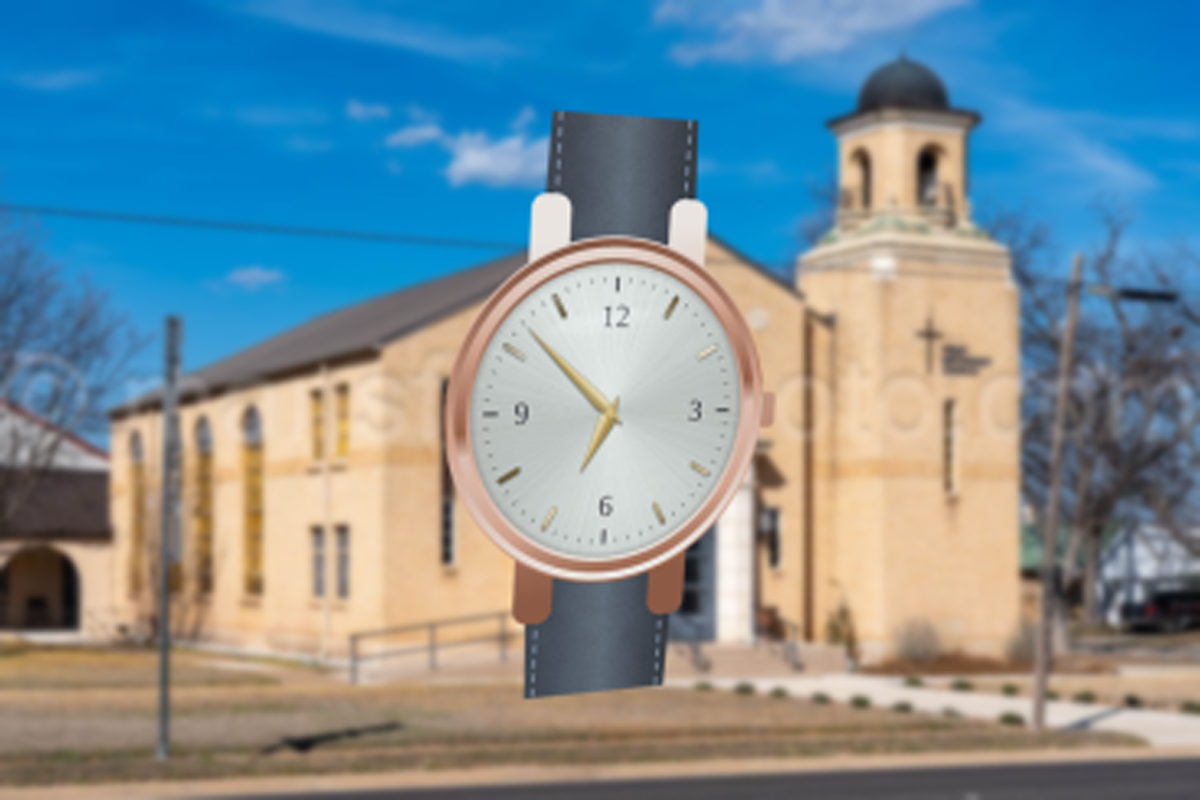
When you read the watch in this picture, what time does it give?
6:52
